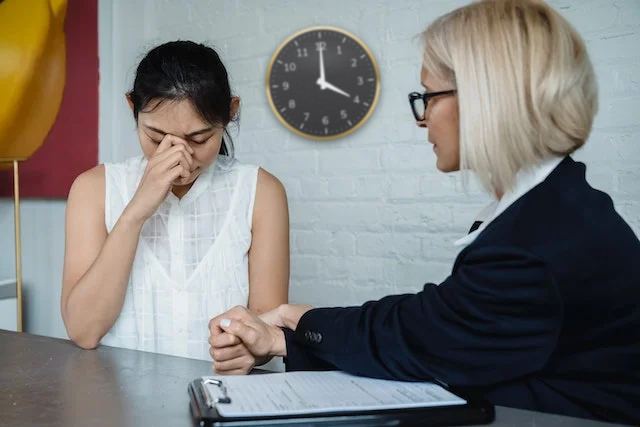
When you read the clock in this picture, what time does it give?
4:00
